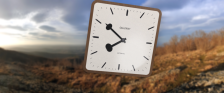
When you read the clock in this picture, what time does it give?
7:51
